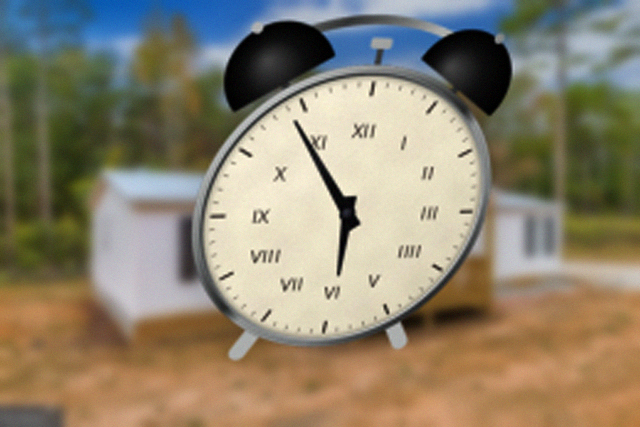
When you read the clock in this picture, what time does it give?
5:54
